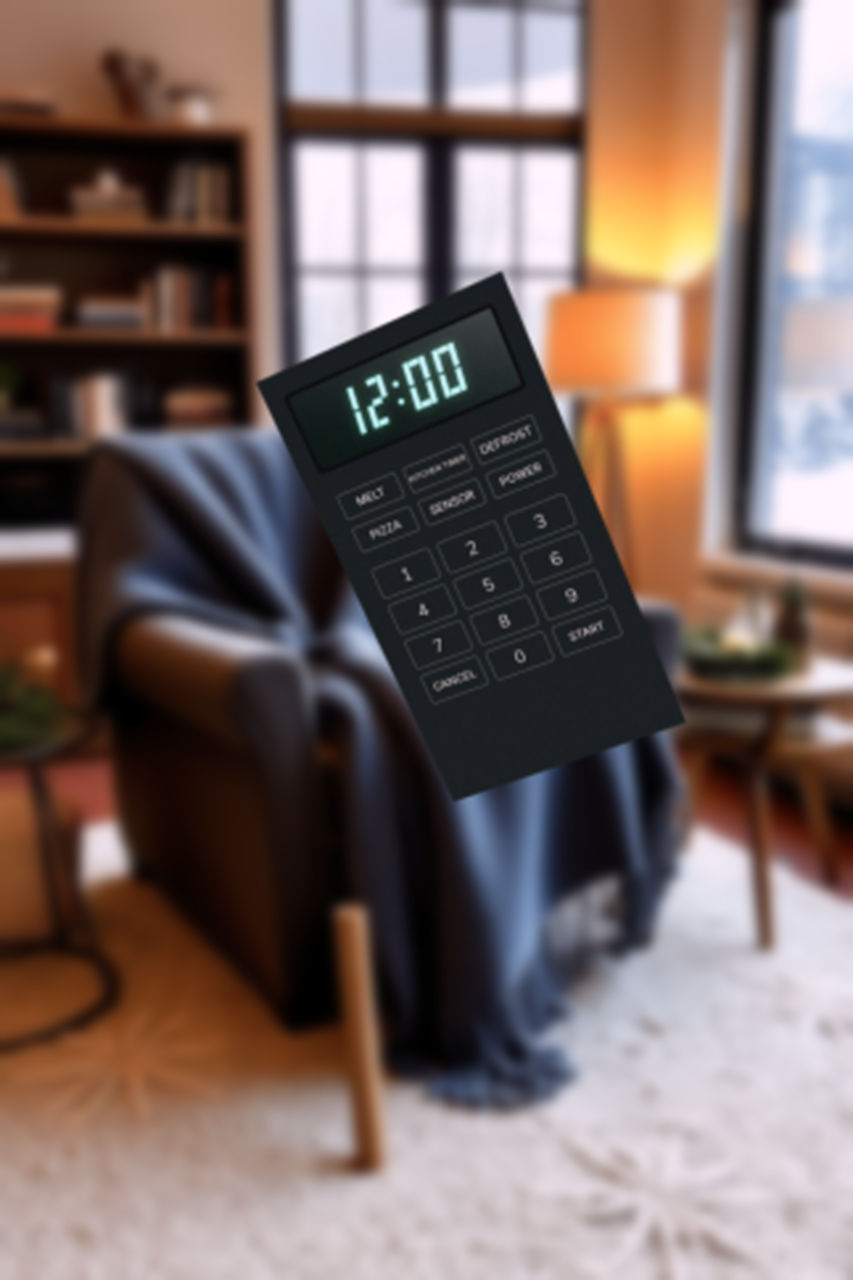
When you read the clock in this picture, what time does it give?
12:00
